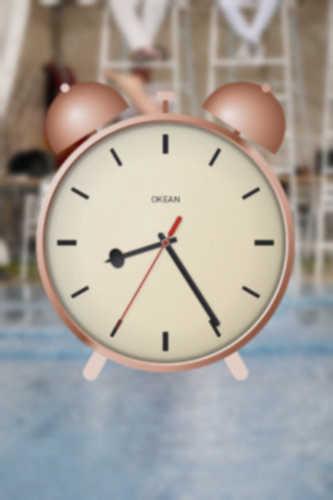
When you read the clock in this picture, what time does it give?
8:24:35
